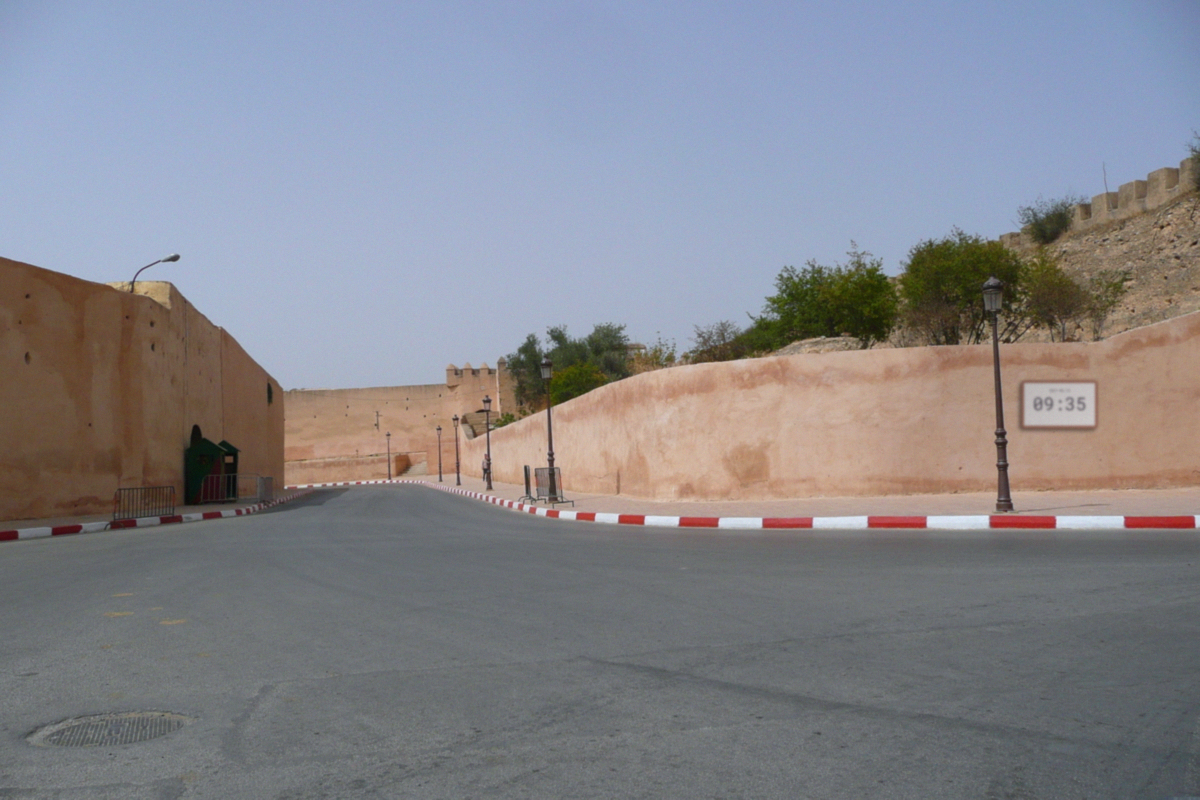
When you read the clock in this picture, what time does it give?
9:35
